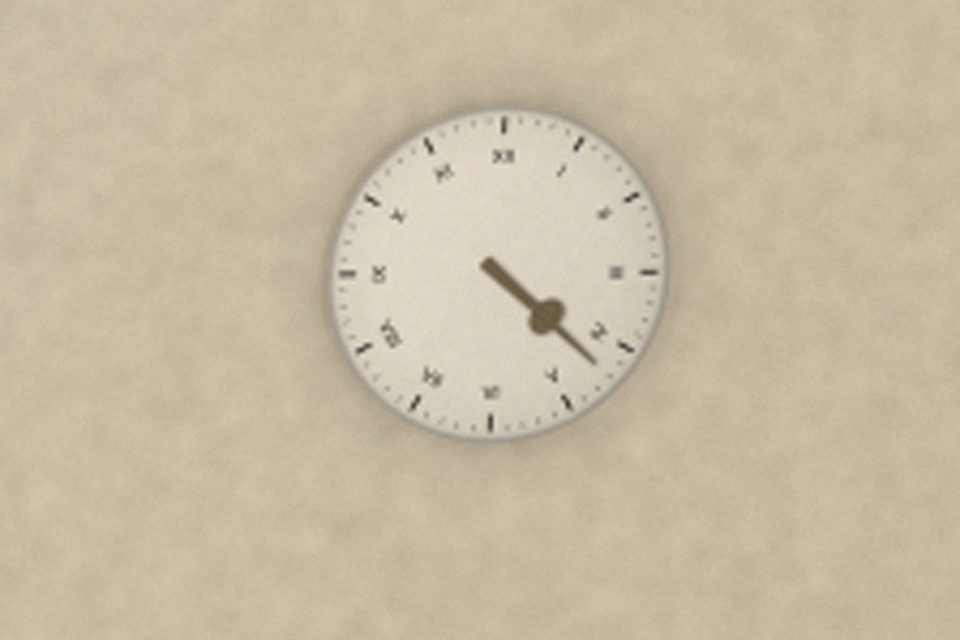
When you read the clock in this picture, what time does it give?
4:22
